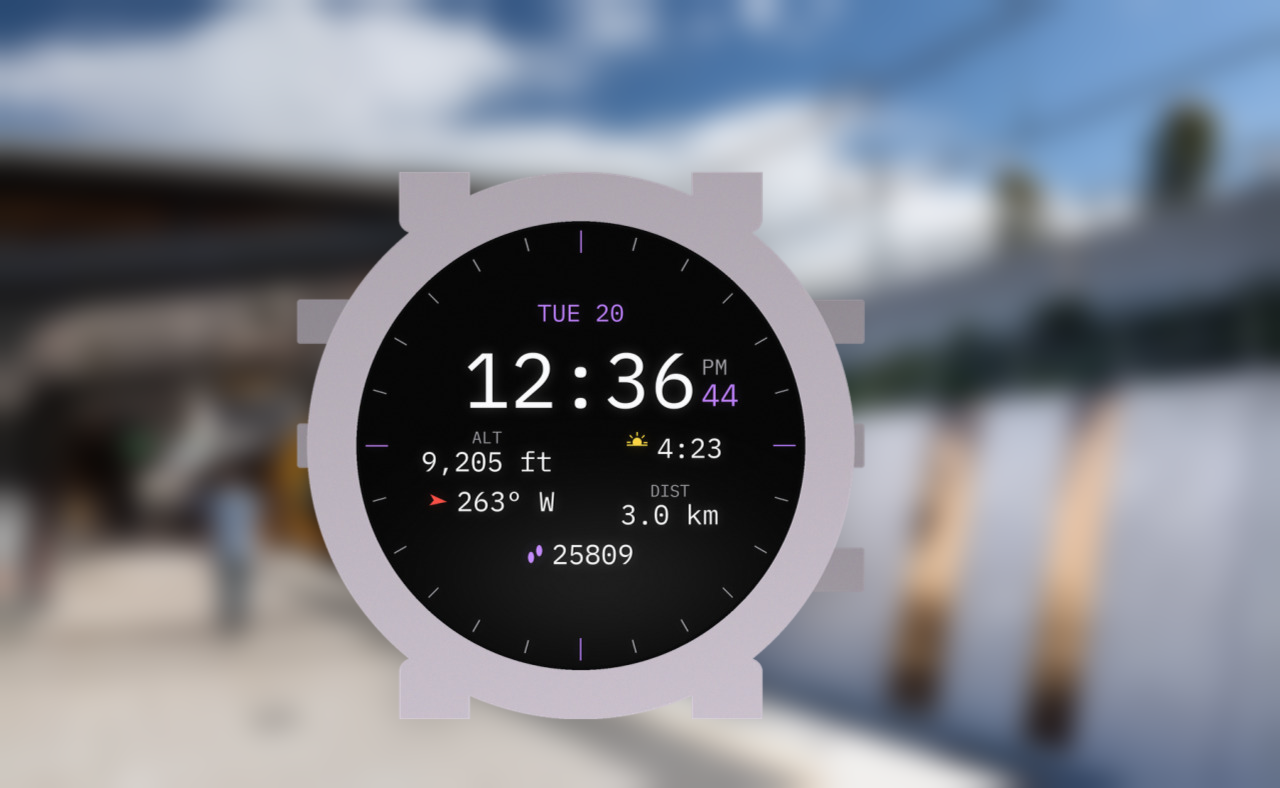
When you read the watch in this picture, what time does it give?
12:36:44
